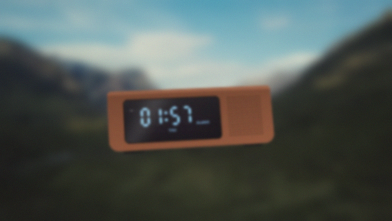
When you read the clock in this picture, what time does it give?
1:57
